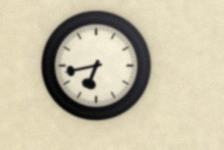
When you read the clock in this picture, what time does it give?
6:43
